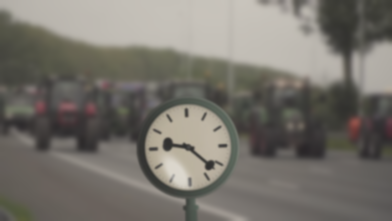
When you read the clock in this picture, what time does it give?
9:22
